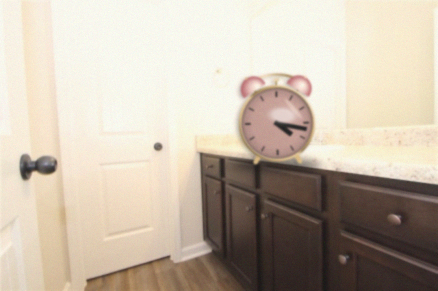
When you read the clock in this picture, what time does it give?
4:17
